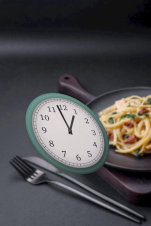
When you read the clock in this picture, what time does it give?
12:58
